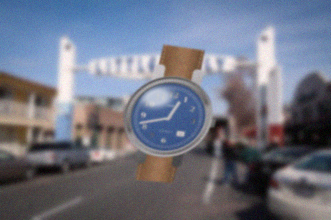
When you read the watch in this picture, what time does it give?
12:42
